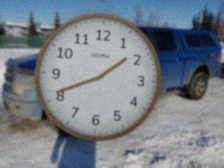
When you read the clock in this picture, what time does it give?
1:41
